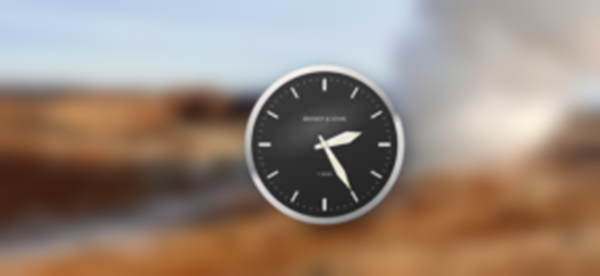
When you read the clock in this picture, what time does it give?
2:25
